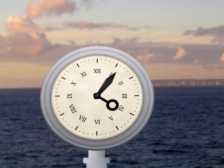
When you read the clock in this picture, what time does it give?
4:06
